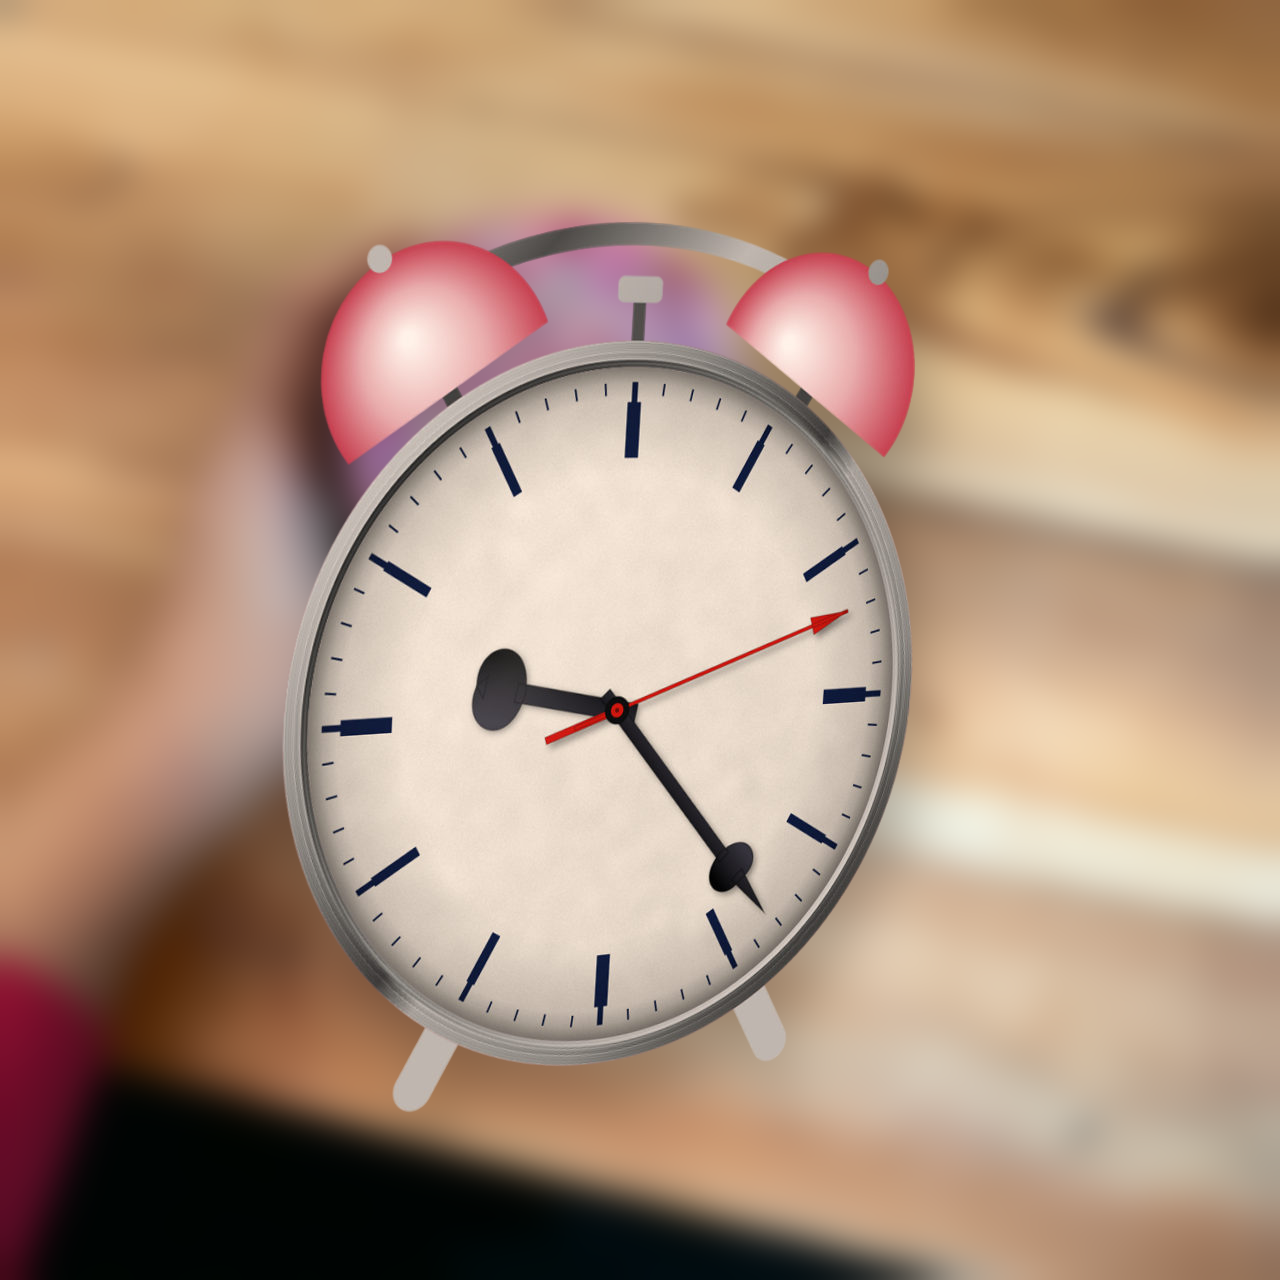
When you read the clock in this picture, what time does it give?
9:23:12
